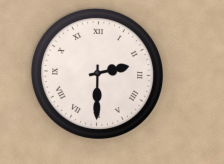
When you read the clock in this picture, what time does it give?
2:30
